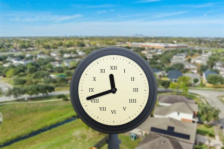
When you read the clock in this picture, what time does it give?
11:42
